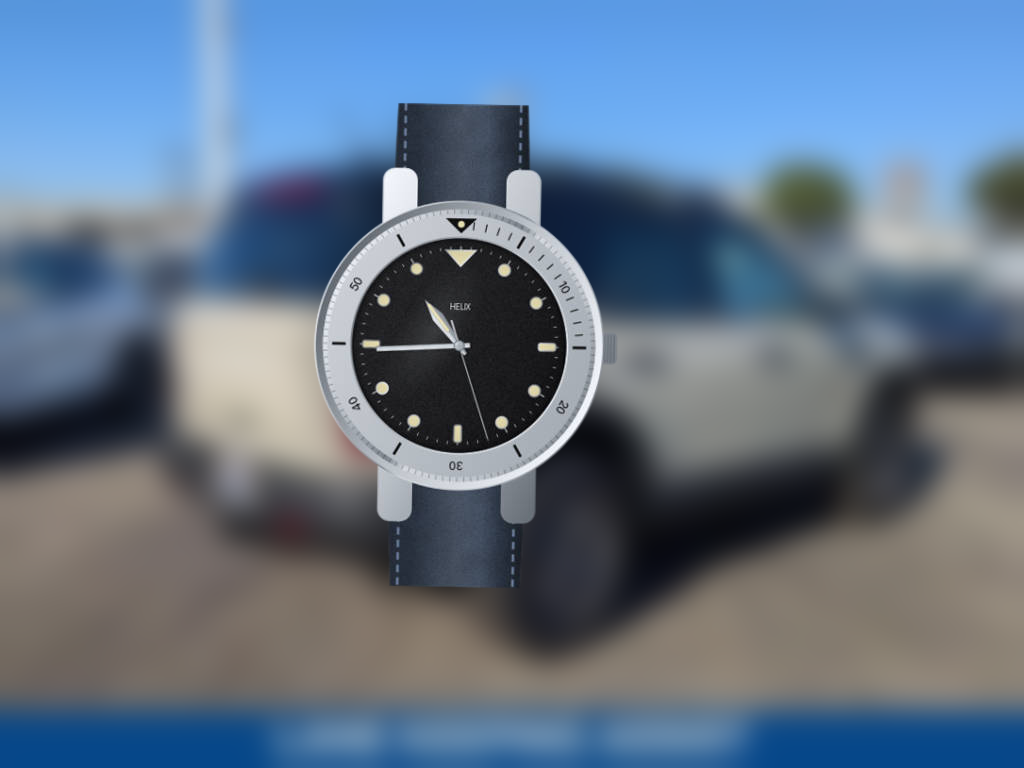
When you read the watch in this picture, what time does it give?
10:44:27
